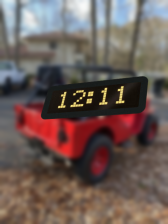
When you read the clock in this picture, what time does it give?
12:11
